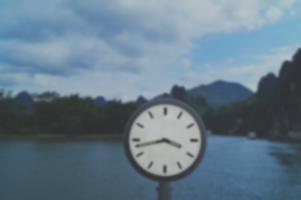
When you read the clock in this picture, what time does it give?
3:43
